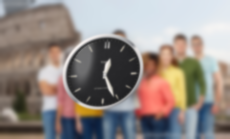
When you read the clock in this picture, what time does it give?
12:26
